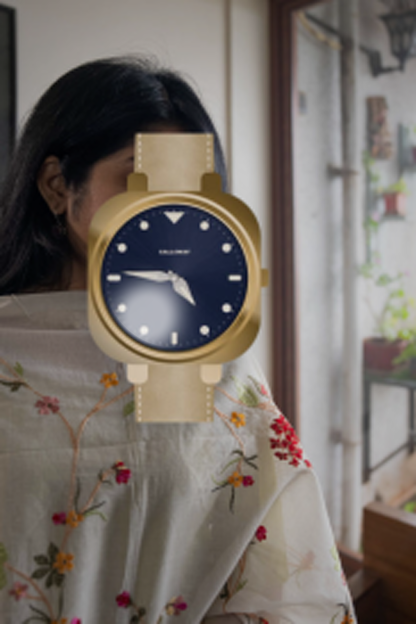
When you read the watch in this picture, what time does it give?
4:46
